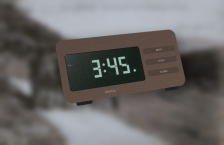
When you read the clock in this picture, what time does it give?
3:45
